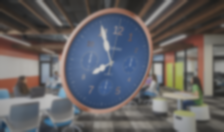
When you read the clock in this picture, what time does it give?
7:55
